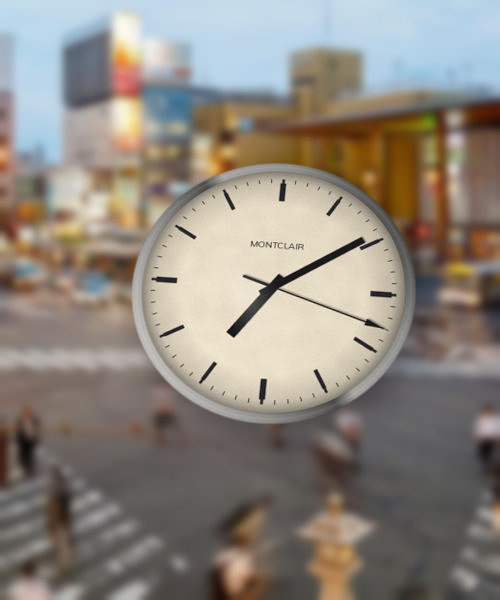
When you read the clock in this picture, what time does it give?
7:09:18
